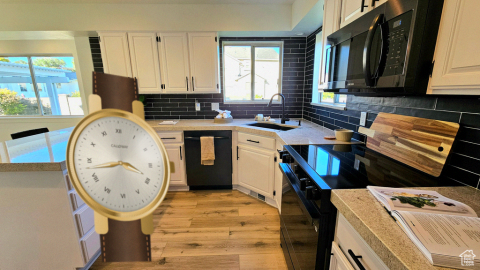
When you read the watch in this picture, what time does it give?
3:43
